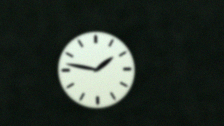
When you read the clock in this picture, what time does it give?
1:47
